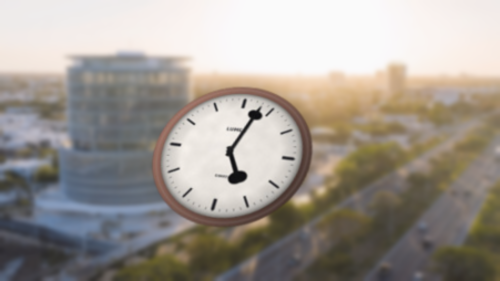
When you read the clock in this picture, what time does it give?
5:03
